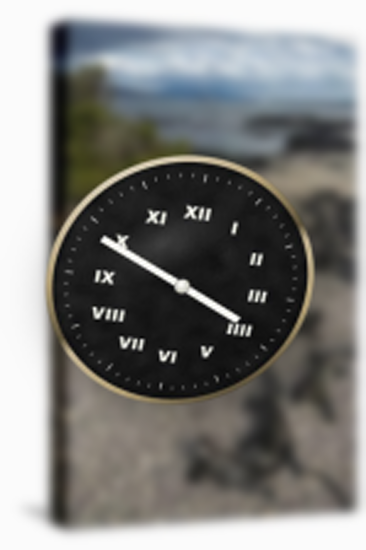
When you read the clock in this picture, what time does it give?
3:49
